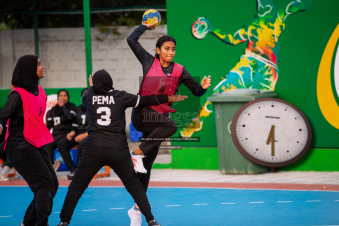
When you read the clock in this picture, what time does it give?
6:30
